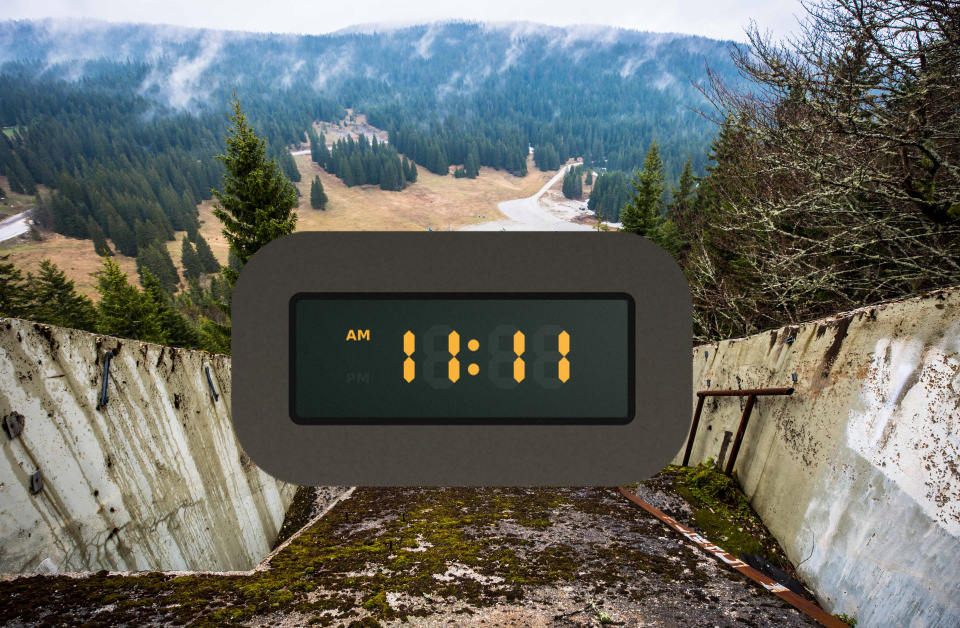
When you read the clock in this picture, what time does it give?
11:11
